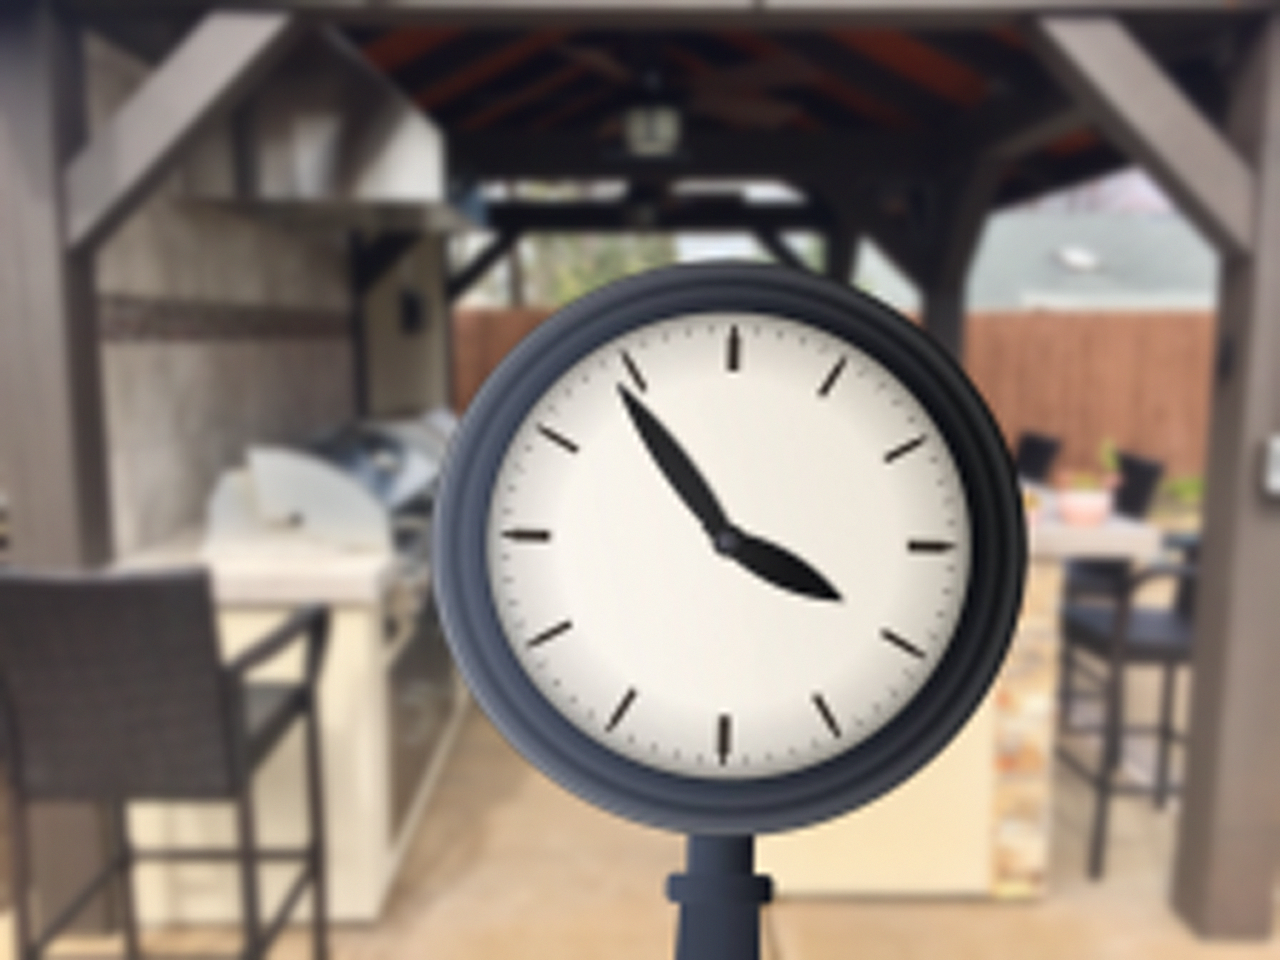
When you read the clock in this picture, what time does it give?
3:54
